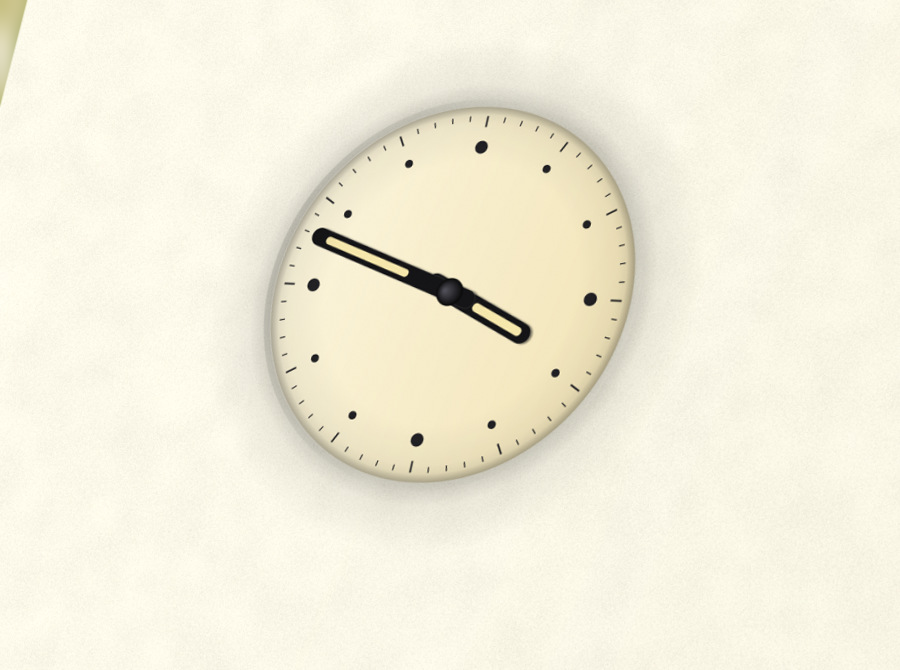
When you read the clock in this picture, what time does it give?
3:48
